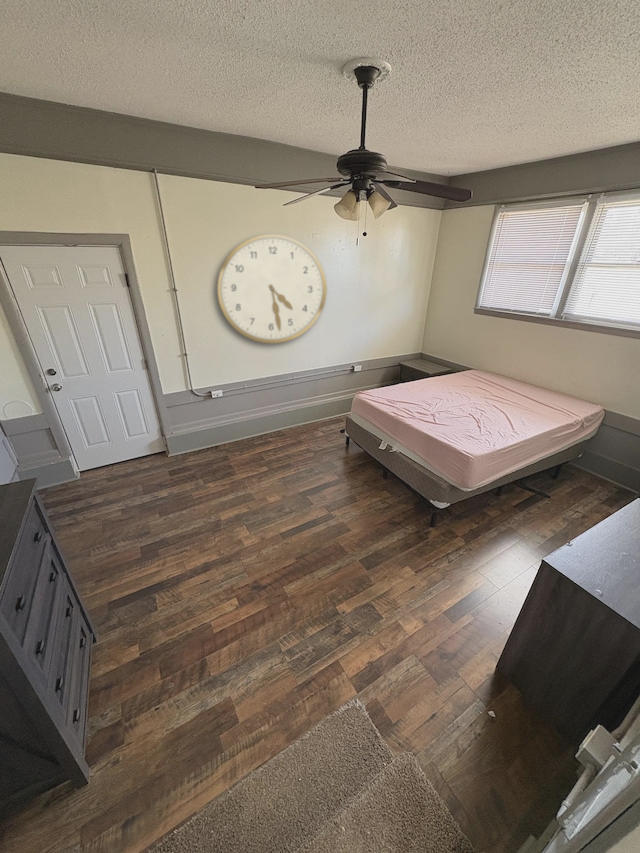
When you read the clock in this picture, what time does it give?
4:28
